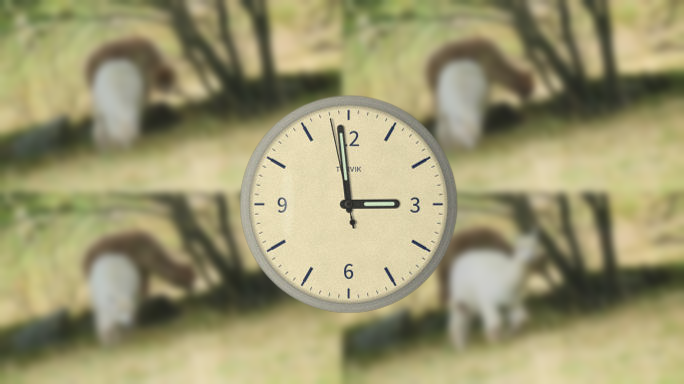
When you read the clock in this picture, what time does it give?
2:58:58
